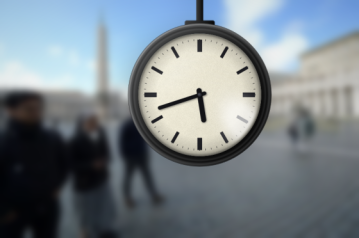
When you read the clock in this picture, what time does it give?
5:42
